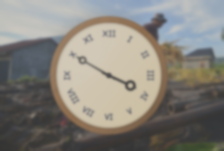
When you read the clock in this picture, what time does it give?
3:50
